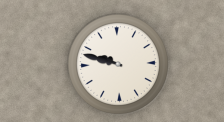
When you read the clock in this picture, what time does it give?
9:48
